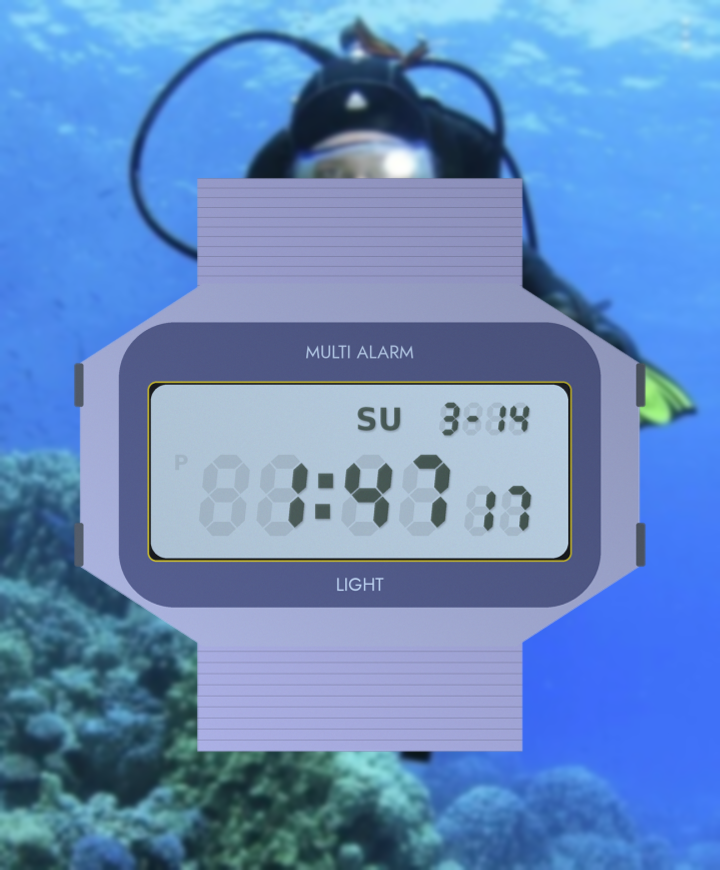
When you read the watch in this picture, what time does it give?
1:47:17
